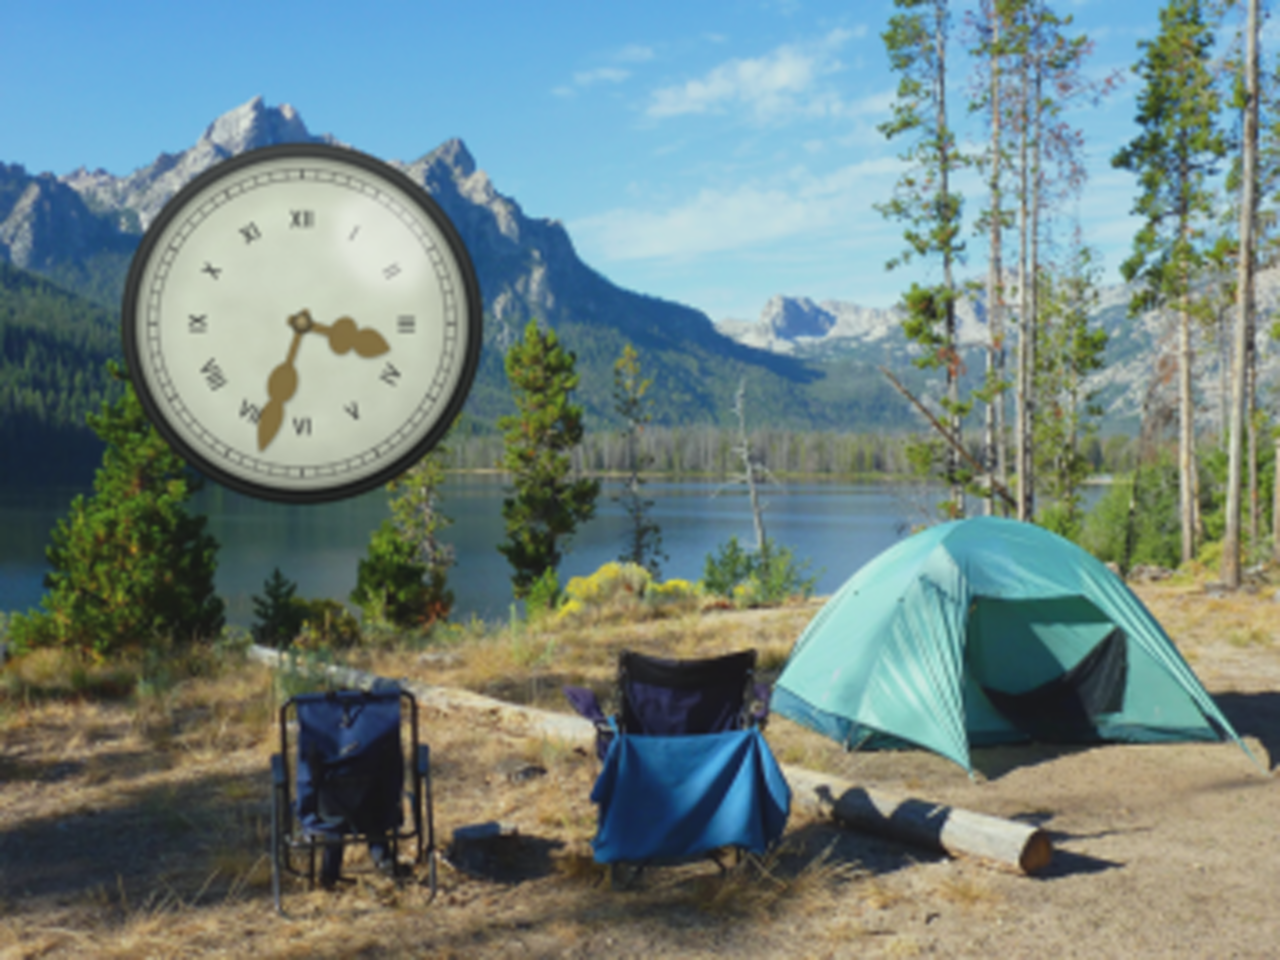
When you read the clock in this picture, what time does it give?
3:33
